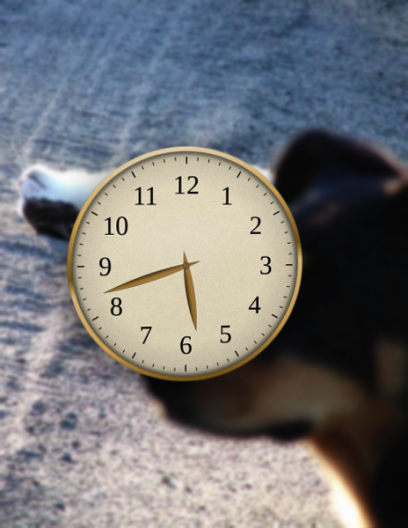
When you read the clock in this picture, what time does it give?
5:42
